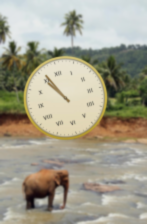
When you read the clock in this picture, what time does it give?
10:56
